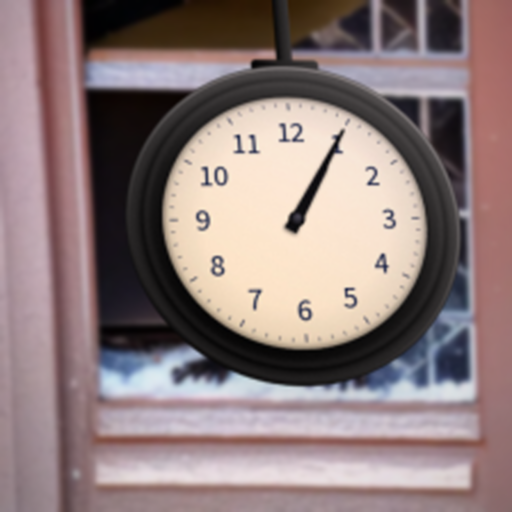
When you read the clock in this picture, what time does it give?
1:05
